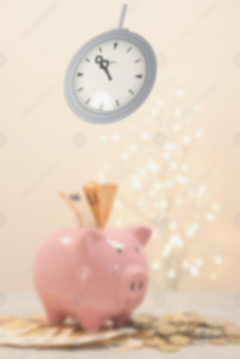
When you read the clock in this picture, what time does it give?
10:53
